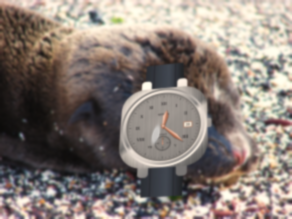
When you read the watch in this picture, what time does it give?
12:22
